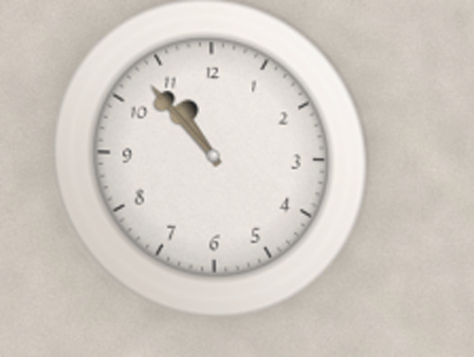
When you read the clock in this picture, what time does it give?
10:53
